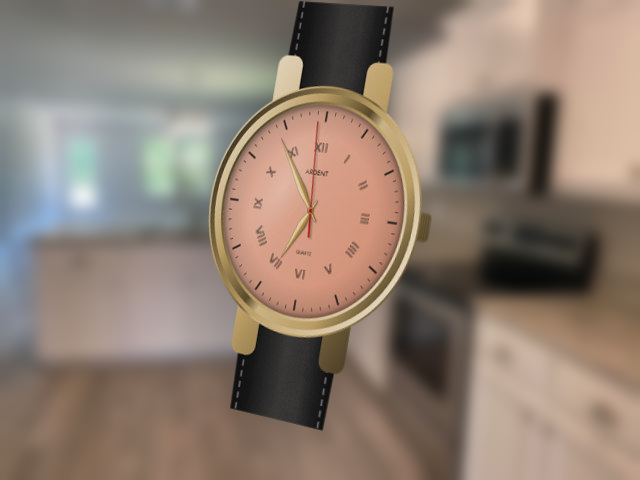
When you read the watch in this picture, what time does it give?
6:53:59
